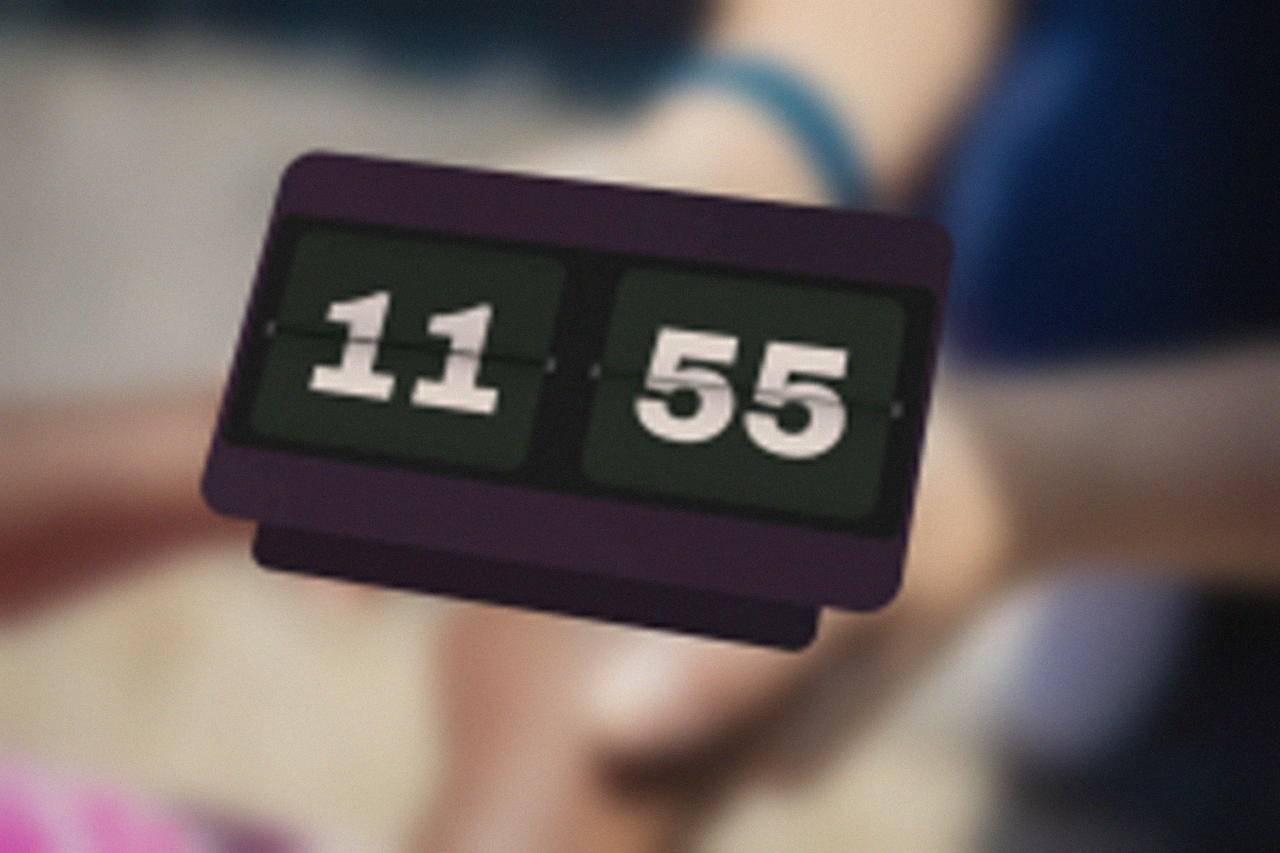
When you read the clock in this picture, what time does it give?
11:55
